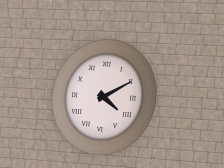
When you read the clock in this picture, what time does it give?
4:10
